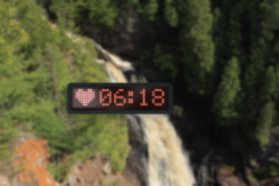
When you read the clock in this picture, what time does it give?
6:18
